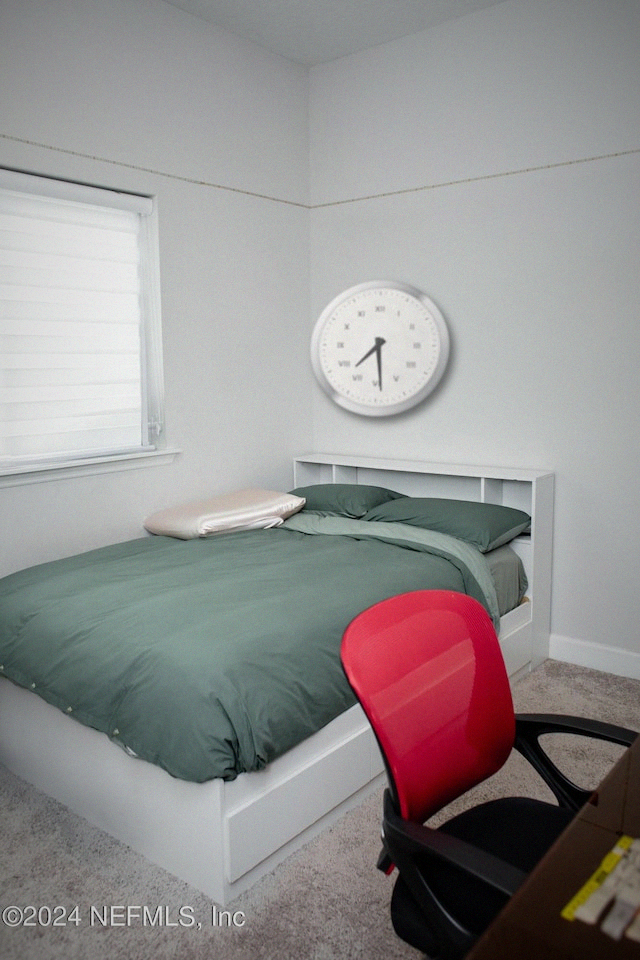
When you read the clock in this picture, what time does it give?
7:29
